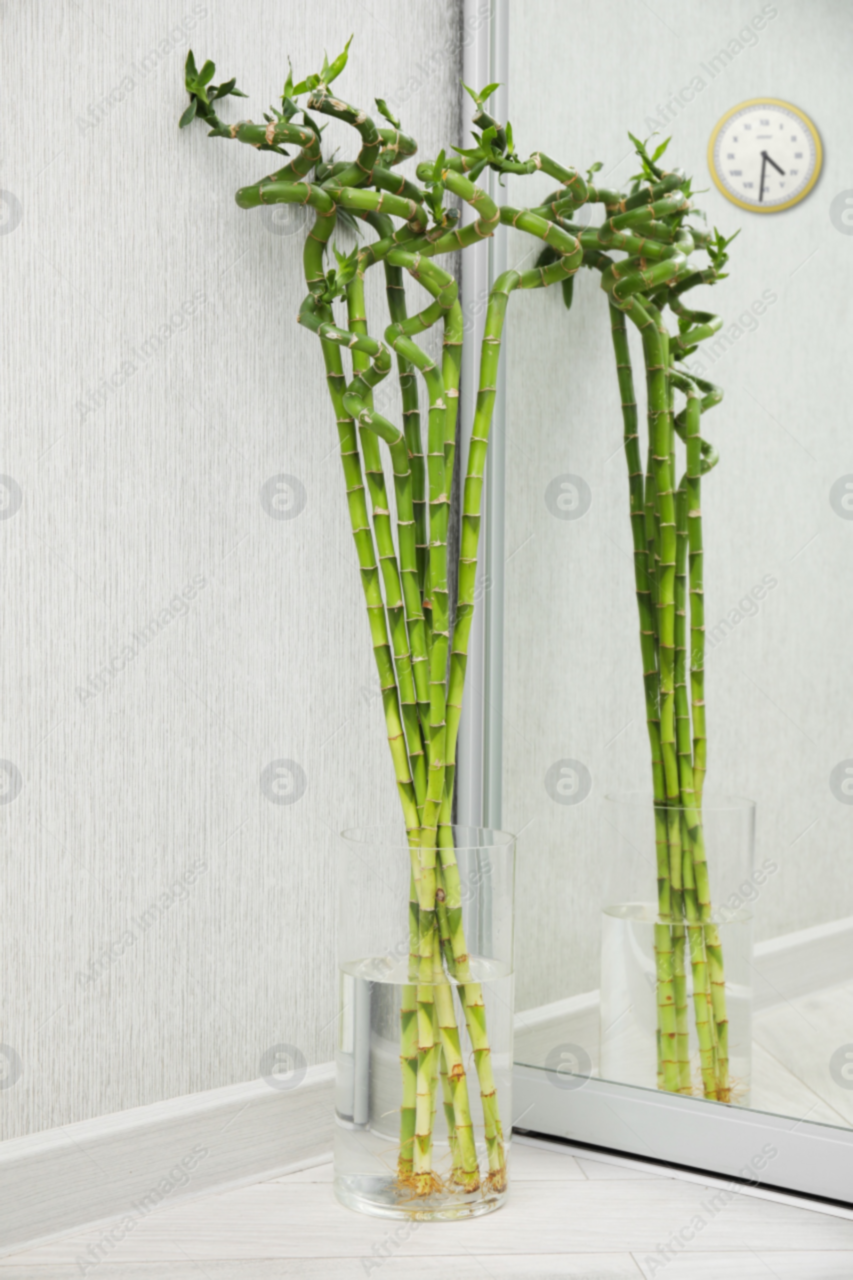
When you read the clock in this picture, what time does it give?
4:31
